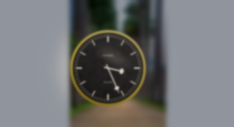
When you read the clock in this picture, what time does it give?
3:26
